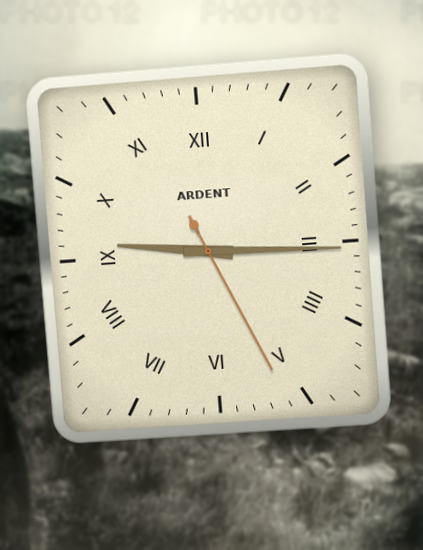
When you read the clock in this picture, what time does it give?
9:15:26
